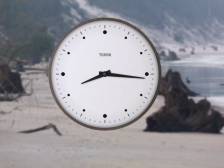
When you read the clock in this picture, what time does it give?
8:16
